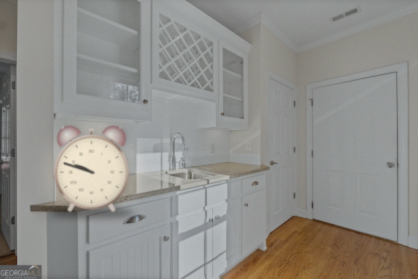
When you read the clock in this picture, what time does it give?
9:48
